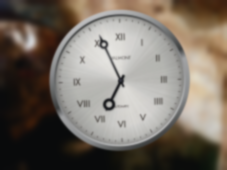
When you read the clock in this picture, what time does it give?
6:56
